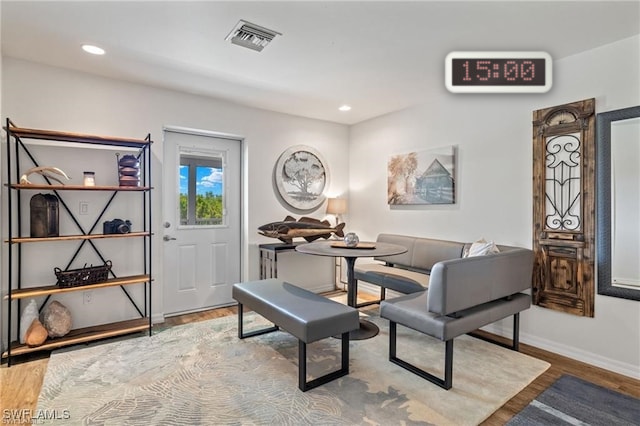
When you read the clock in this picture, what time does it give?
15:00
